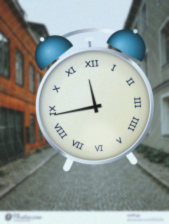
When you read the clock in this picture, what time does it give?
11:44
